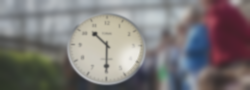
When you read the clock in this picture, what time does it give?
10:30
